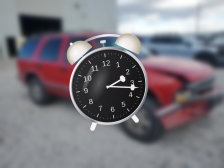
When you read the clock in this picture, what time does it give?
2:17
